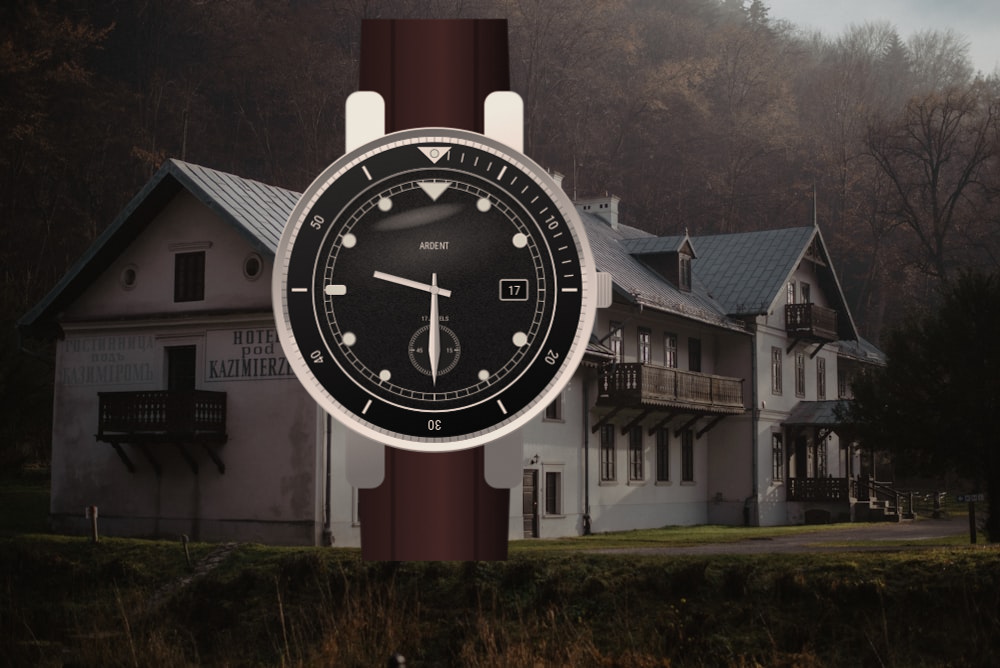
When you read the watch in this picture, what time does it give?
9:30
